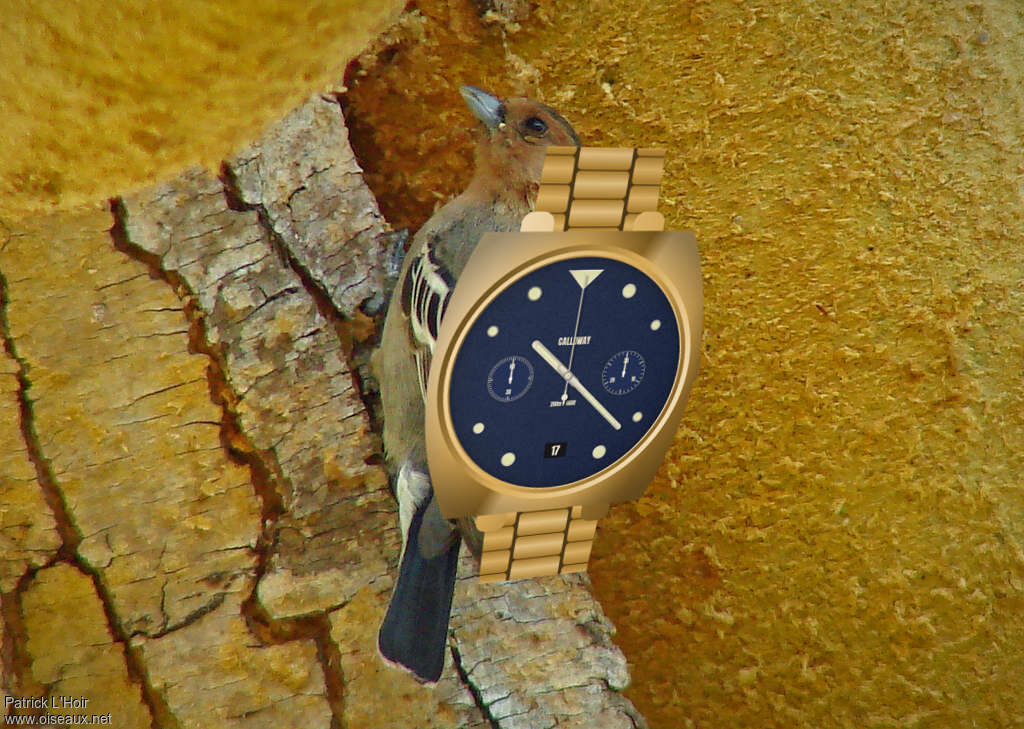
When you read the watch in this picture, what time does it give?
10:22
